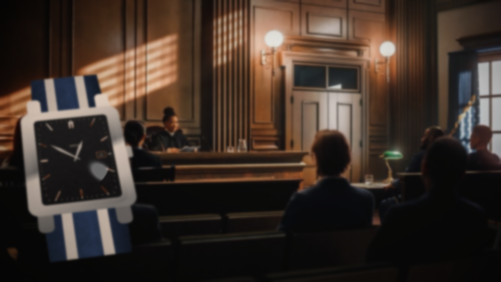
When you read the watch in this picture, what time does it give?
12:51
